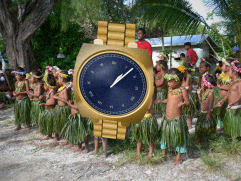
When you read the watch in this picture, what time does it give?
1:07
